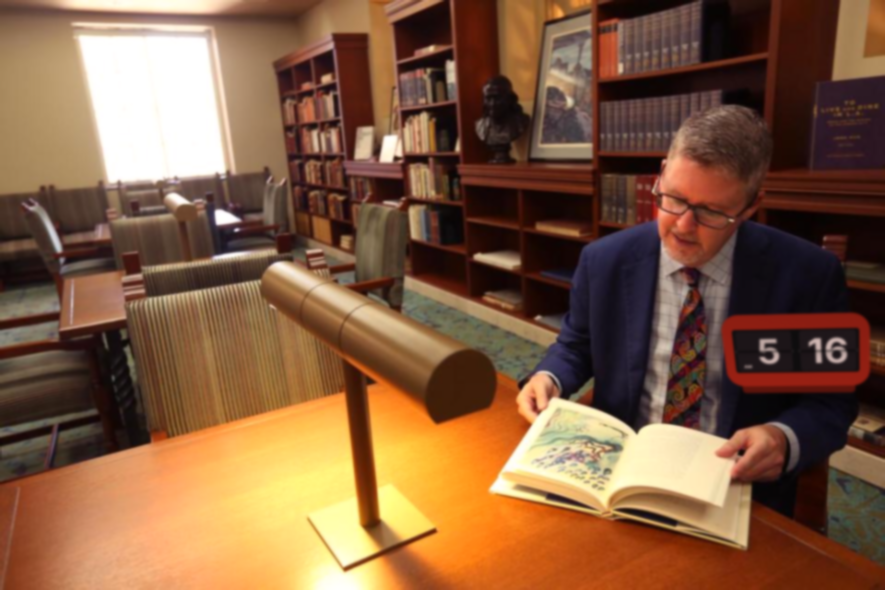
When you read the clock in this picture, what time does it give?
5:16
